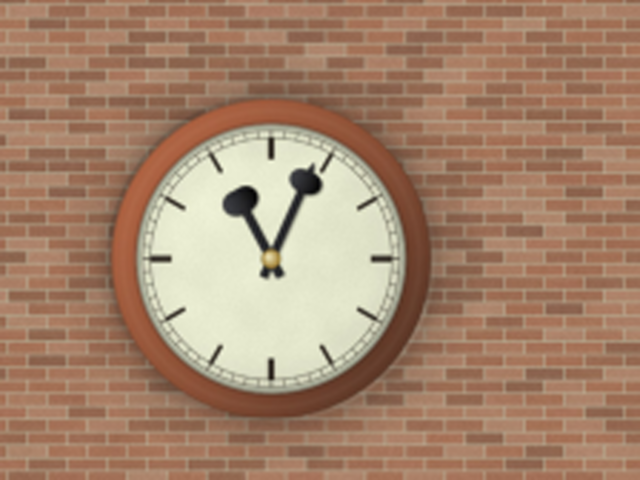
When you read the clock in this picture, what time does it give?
11:04
